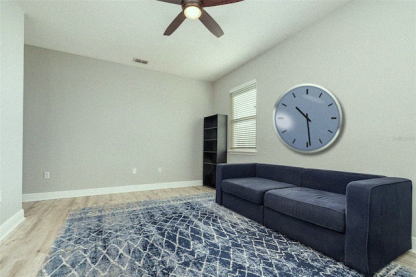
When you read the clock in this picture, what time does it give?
10:29
